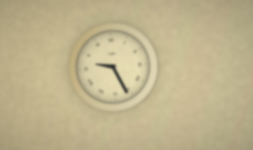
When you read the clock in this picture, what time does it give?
9:26
